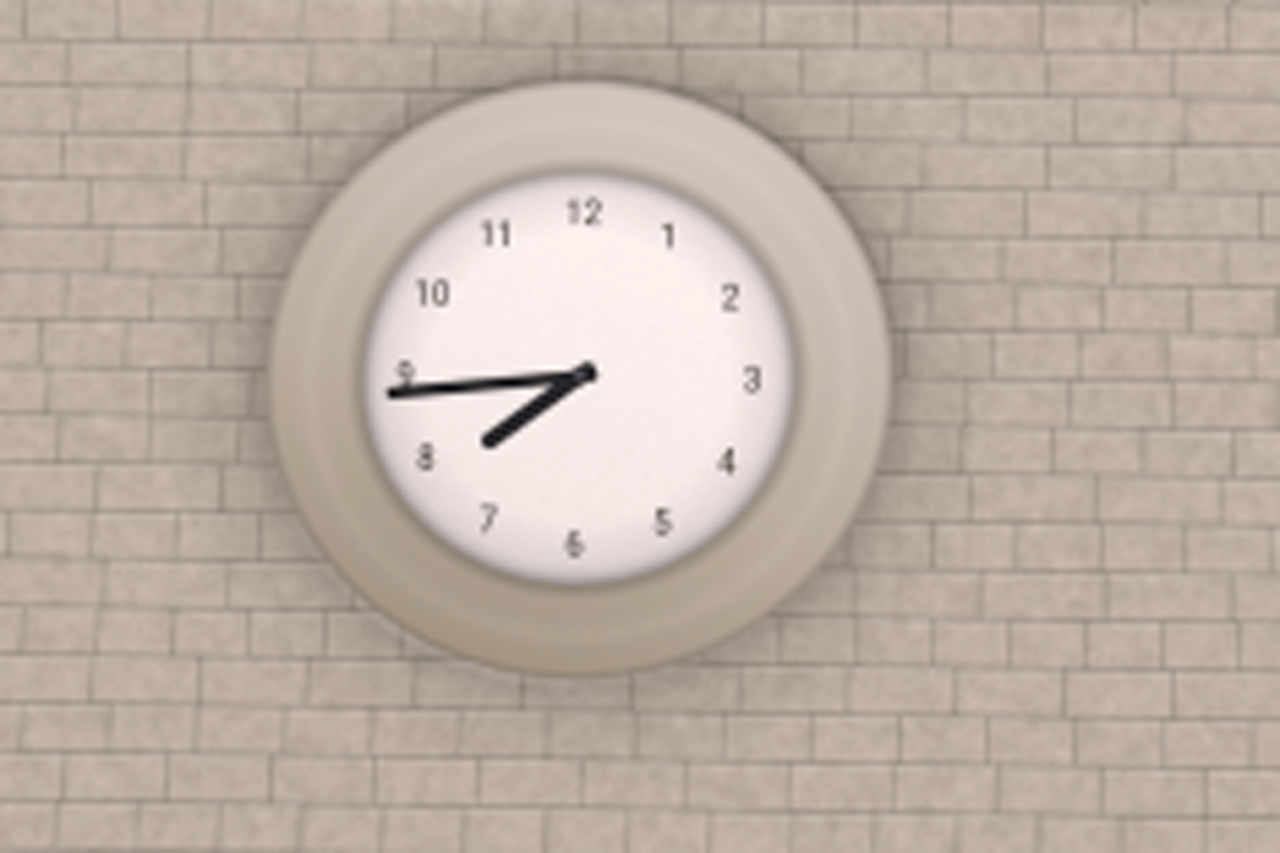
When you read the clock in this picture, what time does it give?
7:44
